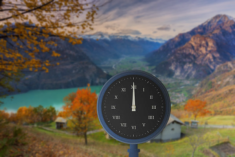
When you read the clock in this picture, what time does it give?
12:00
